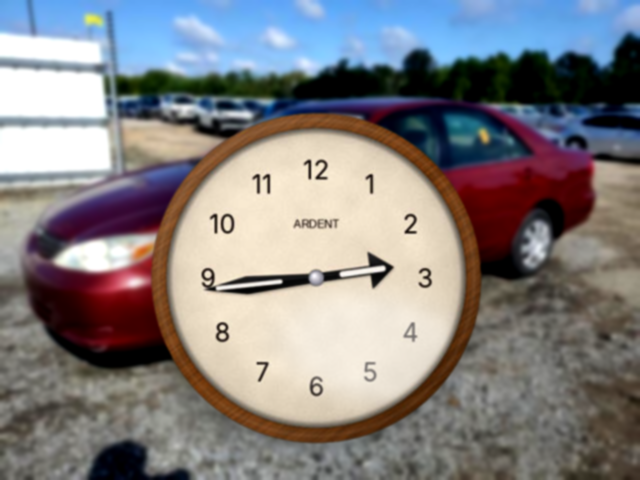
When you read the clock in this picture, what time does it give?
2:44
